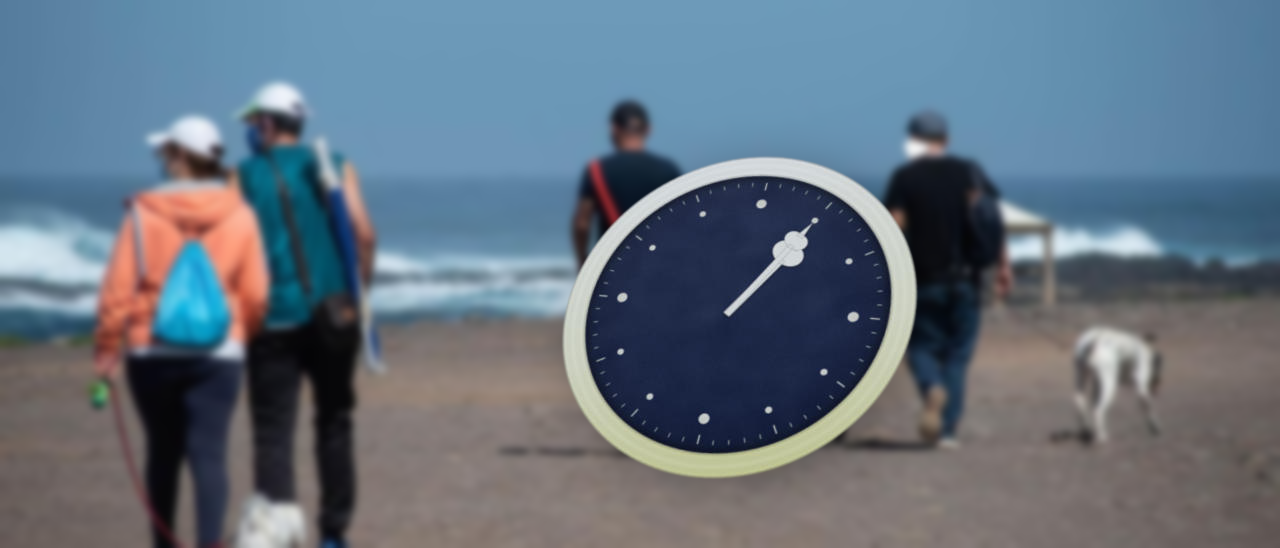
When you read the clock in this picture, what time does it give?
1:05
